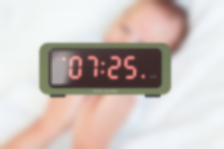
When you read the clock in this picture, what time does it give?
7:25
